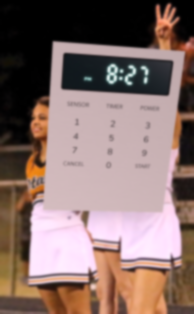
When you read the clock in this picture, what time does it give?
8:27
